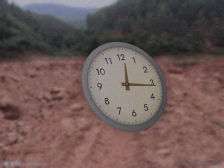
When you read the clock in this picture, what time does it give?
12:16
